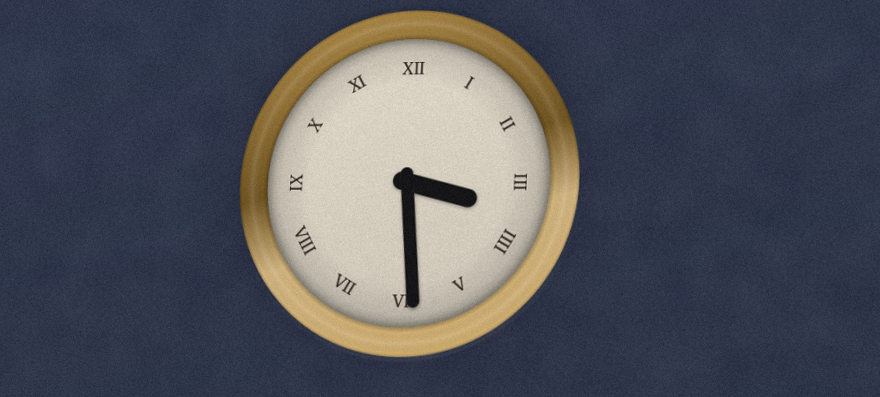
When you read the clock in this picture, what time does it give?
3:29
